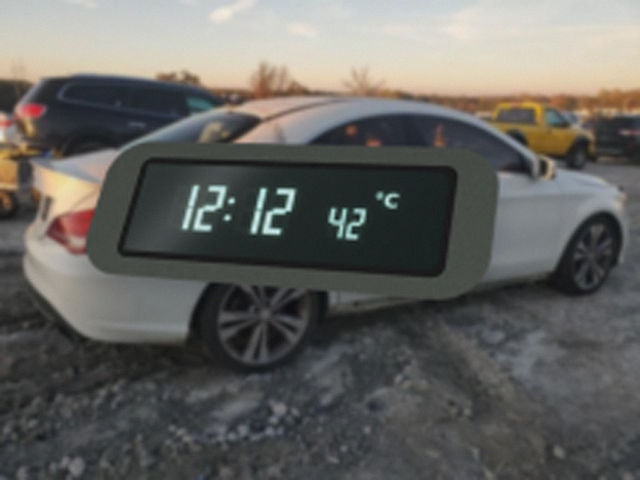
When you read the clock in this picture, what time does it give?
12:12
